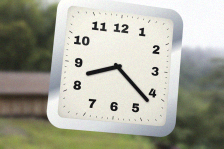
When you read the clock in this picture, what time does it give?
8:22
